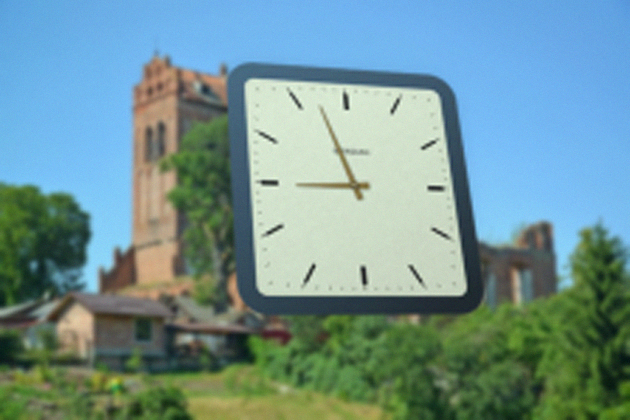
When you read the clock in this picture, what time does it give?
8:57
